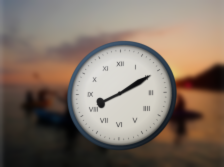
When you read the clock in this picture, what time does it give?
8:10
